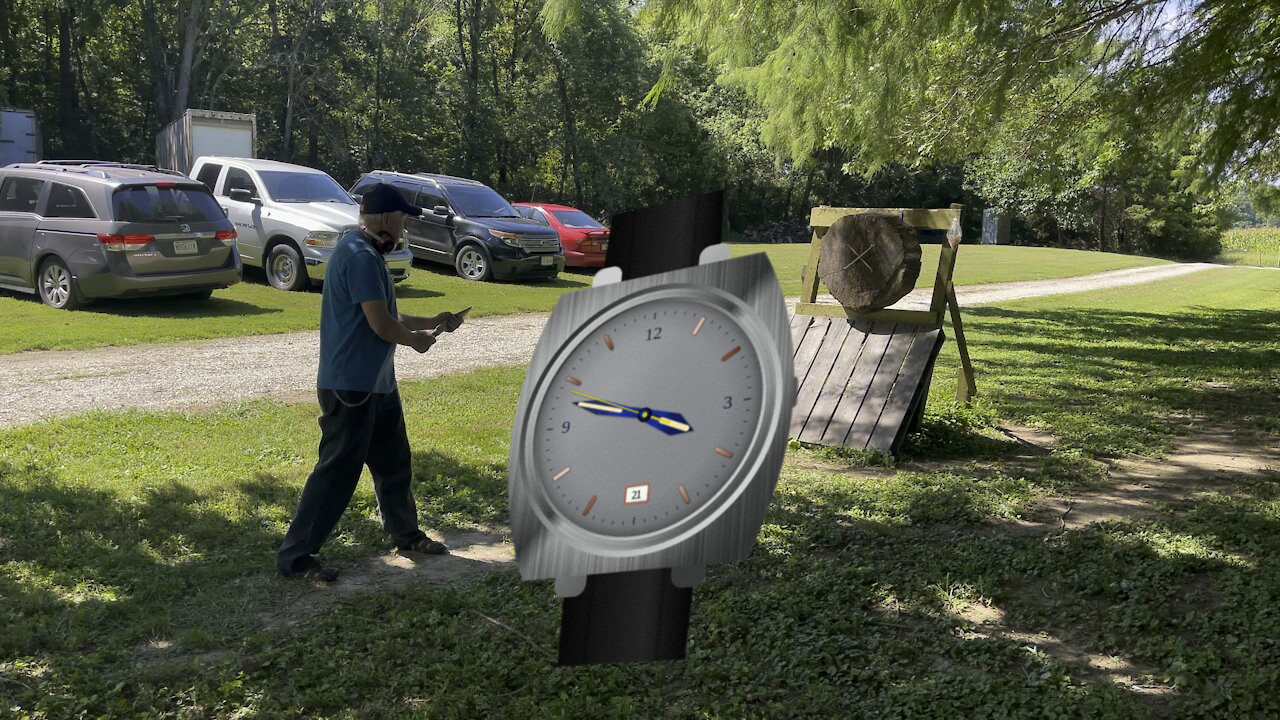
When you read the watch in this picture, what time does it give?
3:47:49
